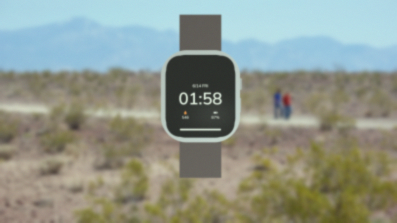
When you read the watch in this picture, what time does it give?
1:58
